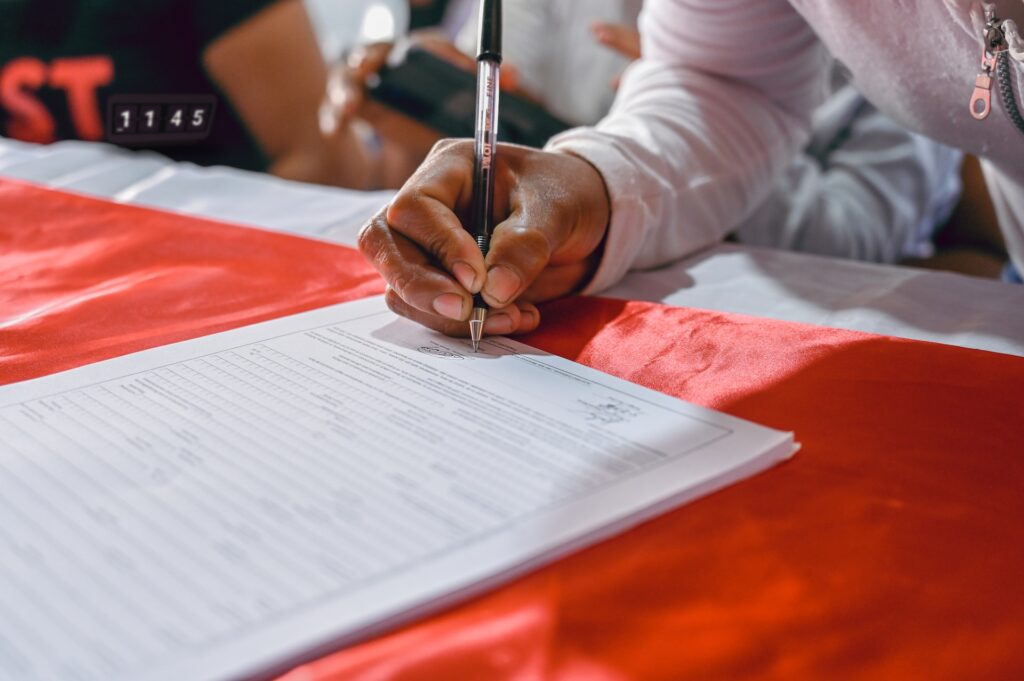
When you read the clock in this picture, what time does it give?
11:45
